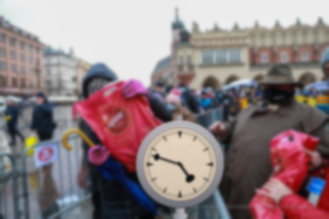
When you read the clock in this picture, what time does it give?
4:48
